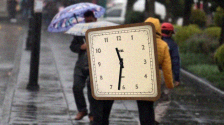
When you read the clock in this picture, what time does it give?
11:32
